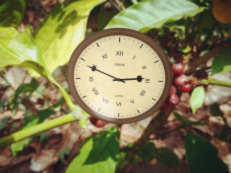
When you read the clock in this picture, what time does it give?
2:49
